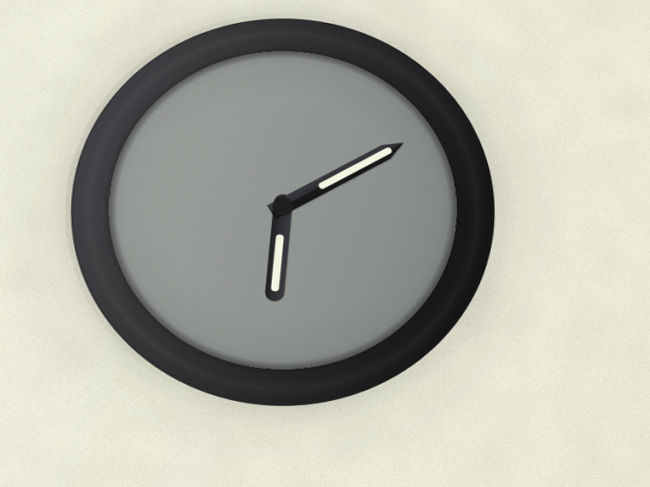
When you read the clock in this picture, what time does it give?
6:10
